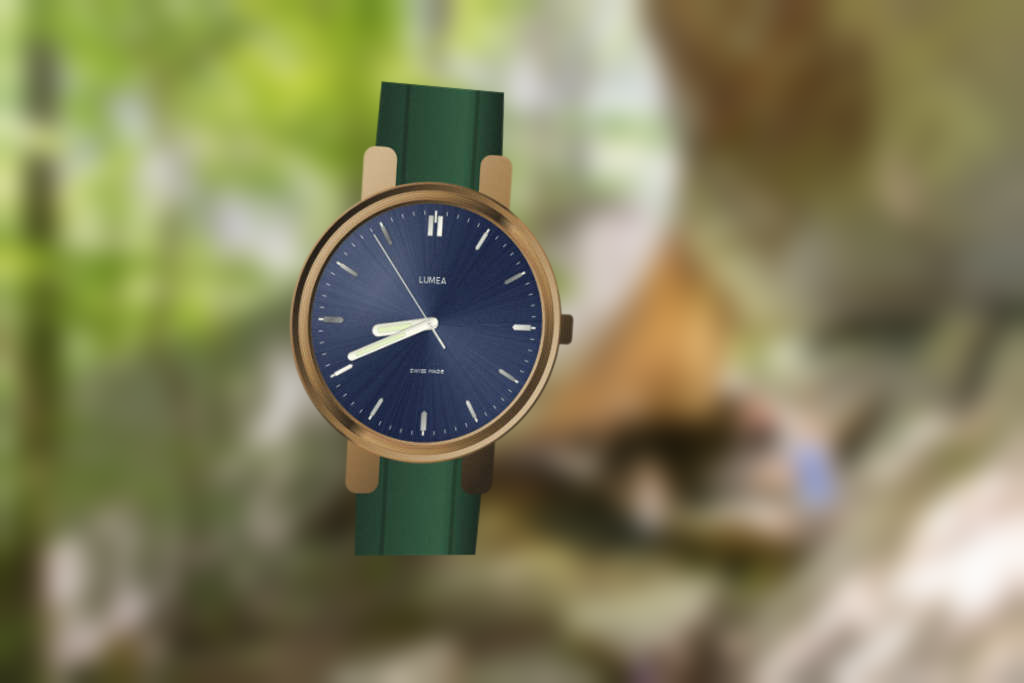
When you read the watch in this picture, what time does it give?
8:40:54
